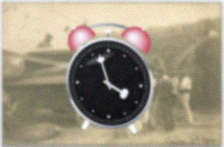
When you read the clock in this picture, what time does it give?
3:57
